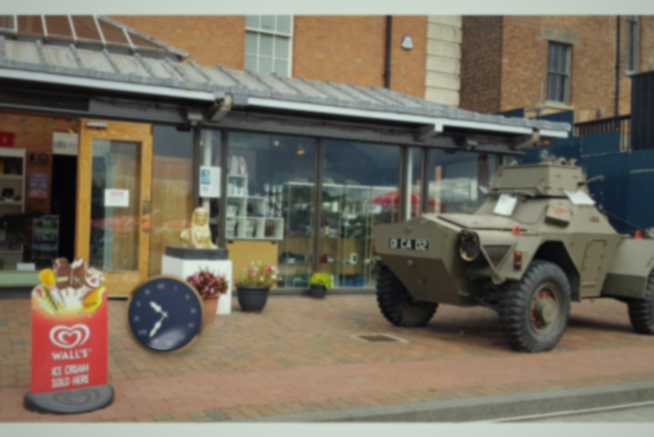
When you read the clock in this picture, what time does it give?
10:37
